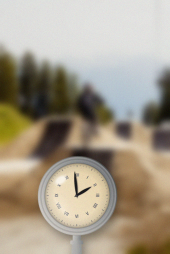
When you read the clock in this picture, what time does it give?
1:59
